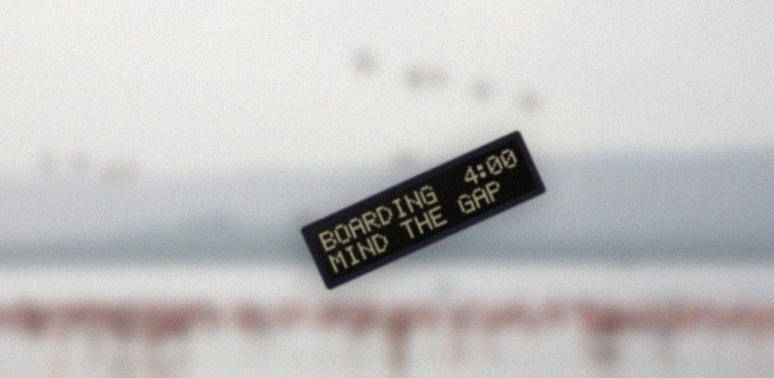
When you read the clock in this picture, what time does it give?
4:00
